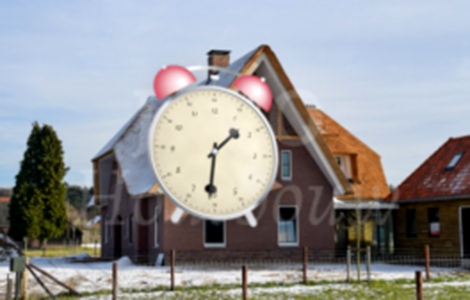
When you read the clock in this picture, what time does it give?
1:31
